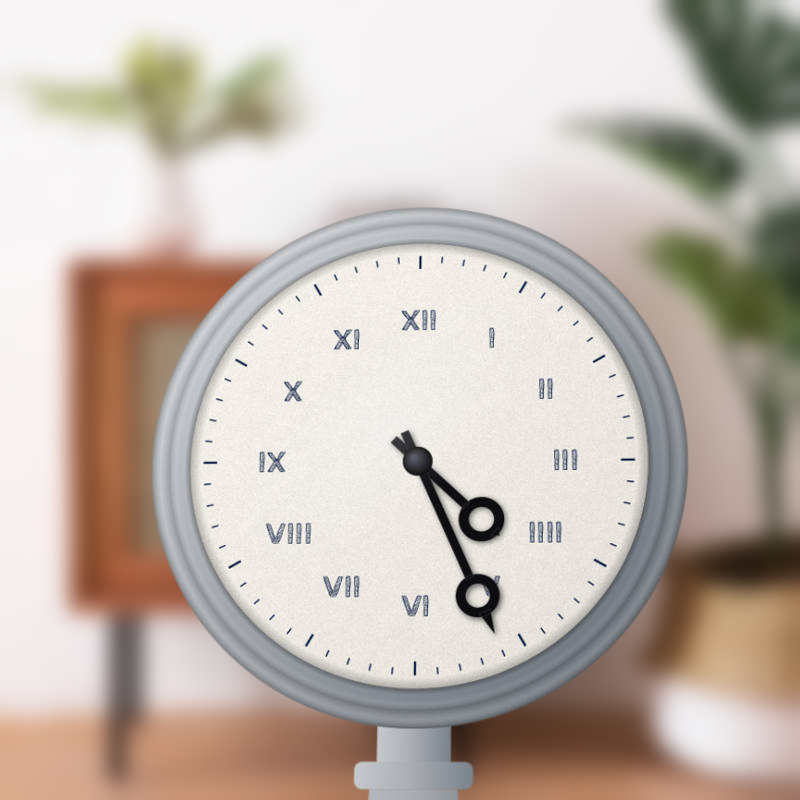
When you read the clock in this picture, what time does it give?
4:26
